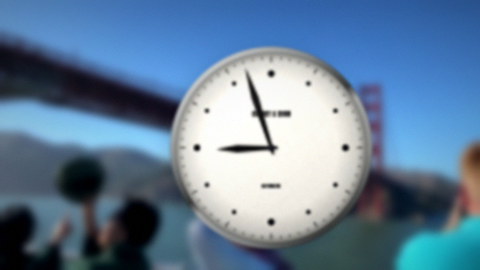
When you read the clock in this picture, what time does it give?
8:57
